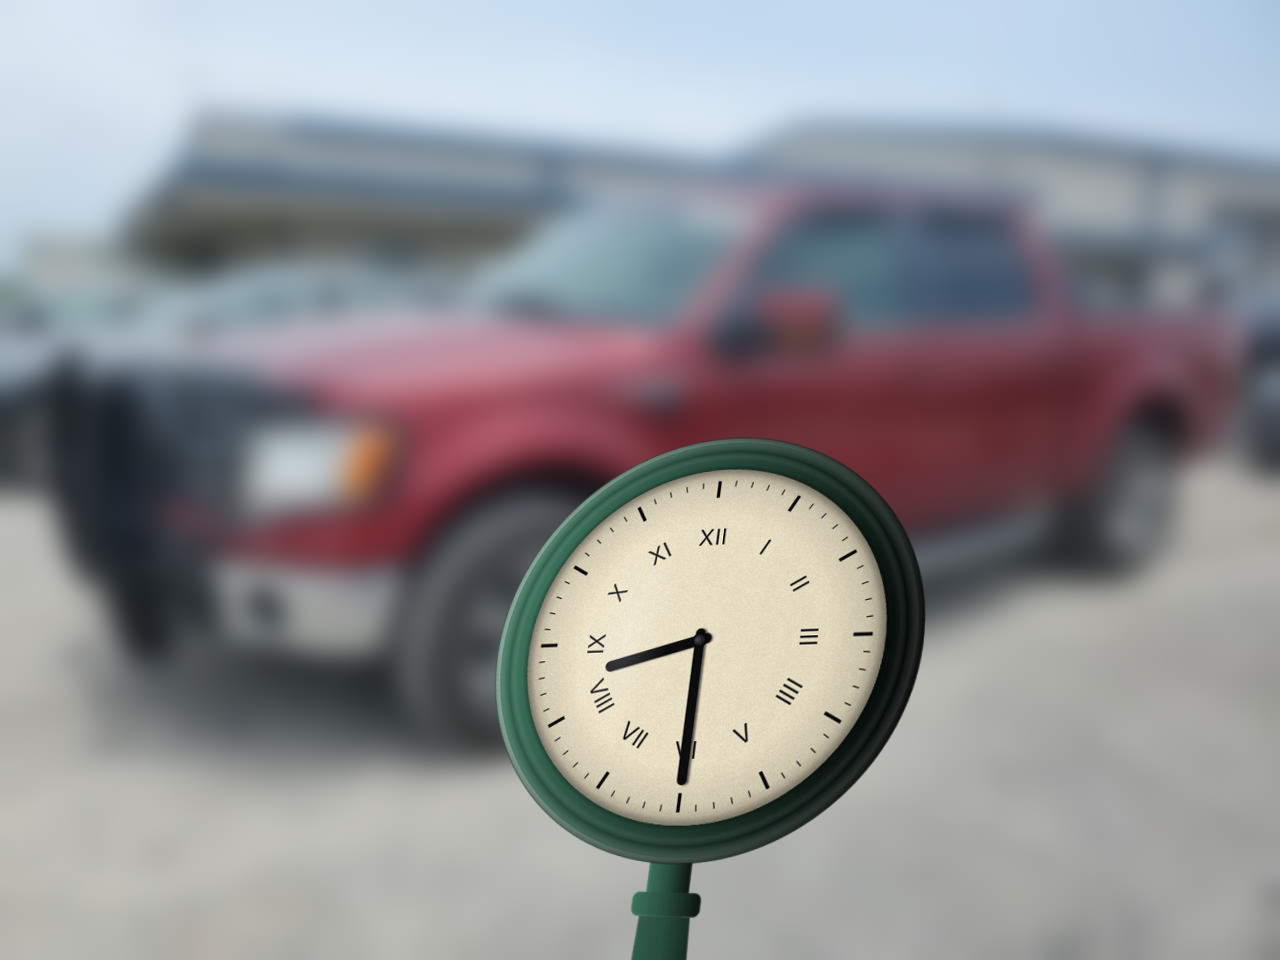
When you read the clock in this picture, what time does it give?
8:30
